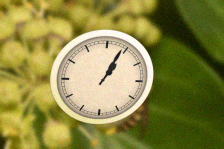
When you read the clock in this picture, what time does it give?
1:04
